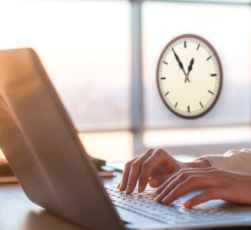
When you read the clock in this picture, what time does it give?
12:55
